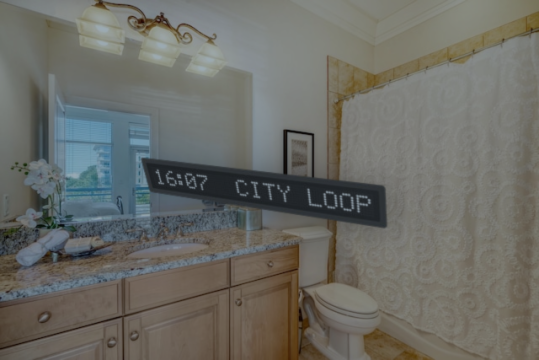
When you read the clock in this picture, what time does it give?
16:07
